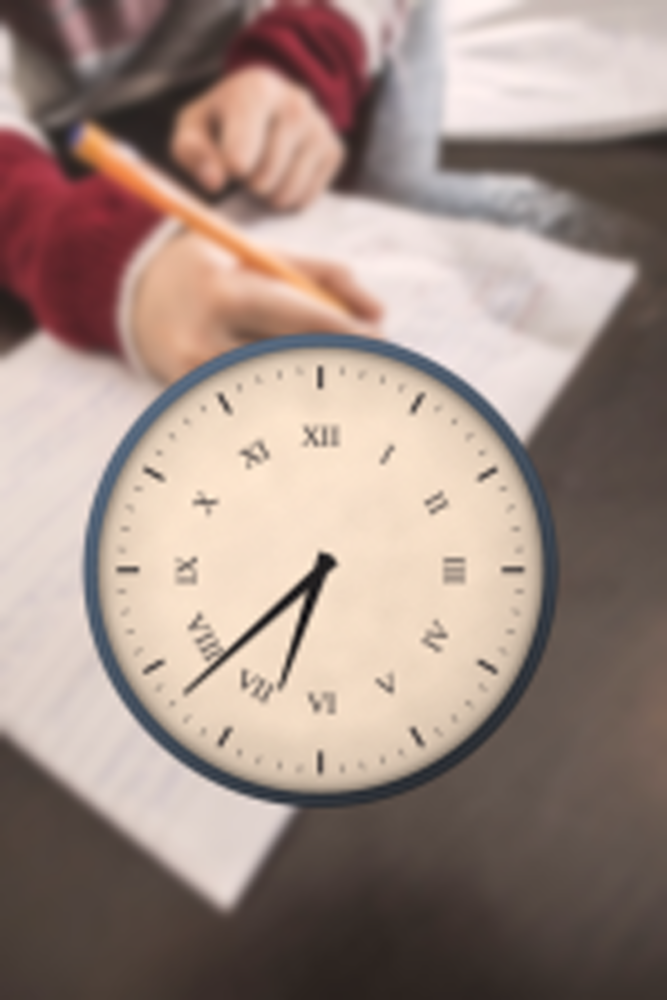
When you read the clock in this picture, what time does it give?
6:38
